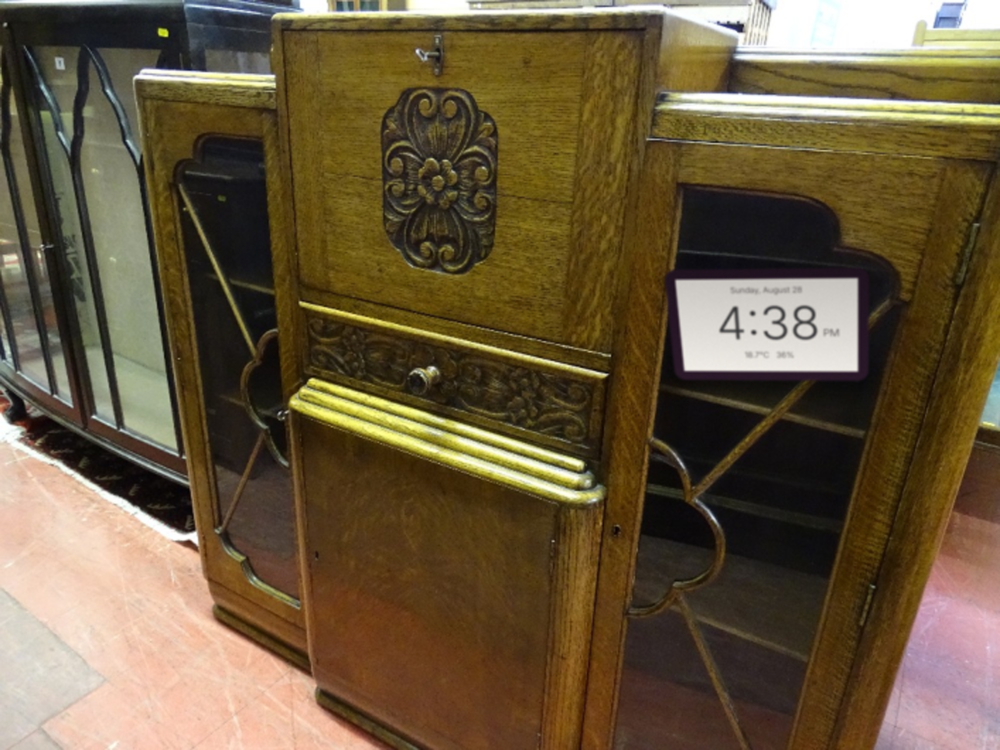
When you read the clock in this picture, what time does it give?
4:38
